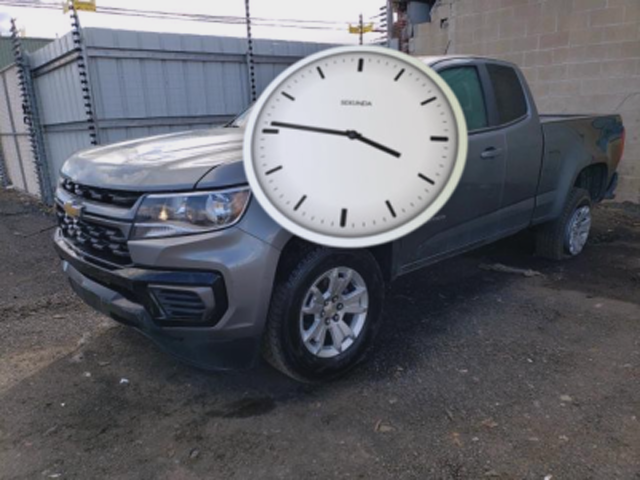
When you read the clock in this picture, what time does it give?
3:46
